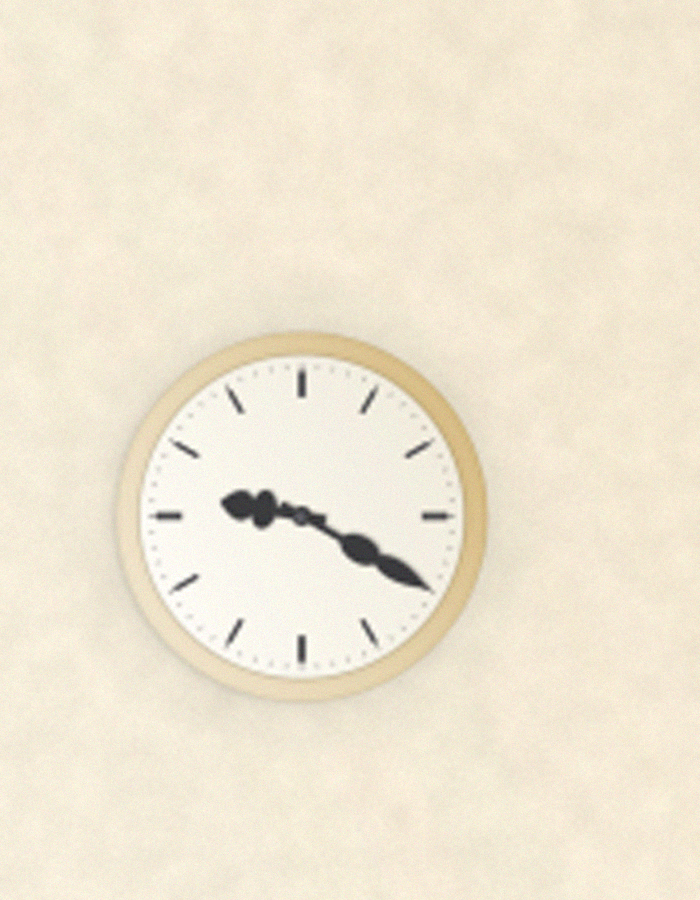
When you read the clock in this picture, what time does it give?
9:20
